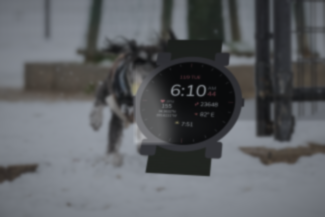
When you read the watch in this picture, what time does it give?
6:10
